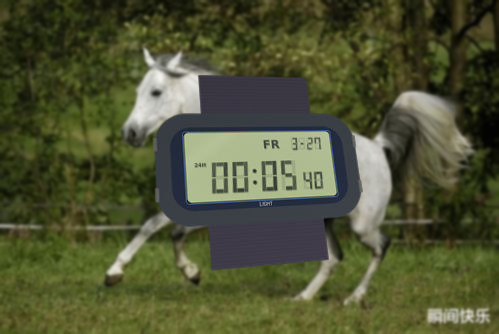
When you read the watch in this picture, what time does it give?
0:05:40
